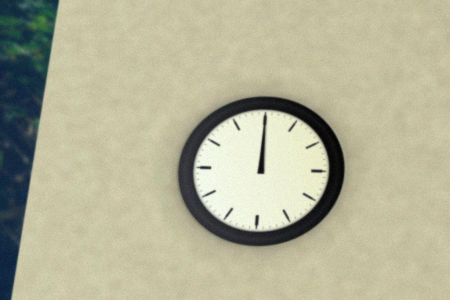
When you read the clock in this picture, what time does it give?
12:00
